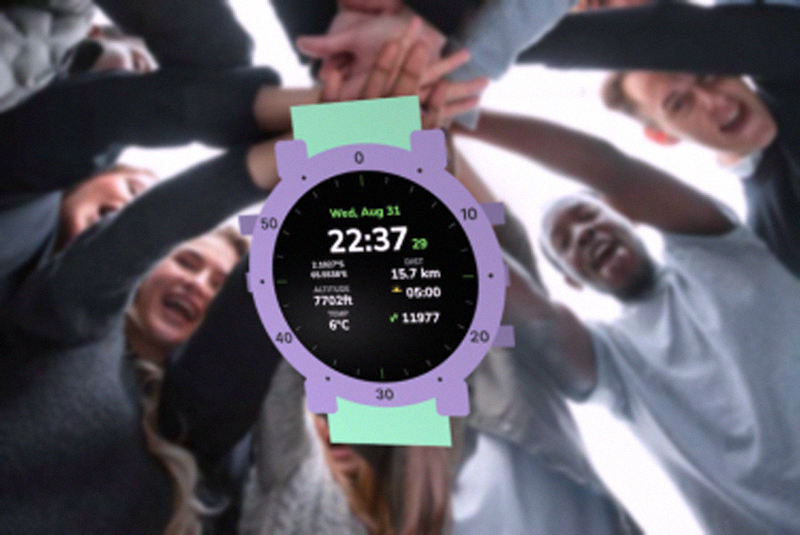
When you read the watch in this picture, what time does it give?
22:37
